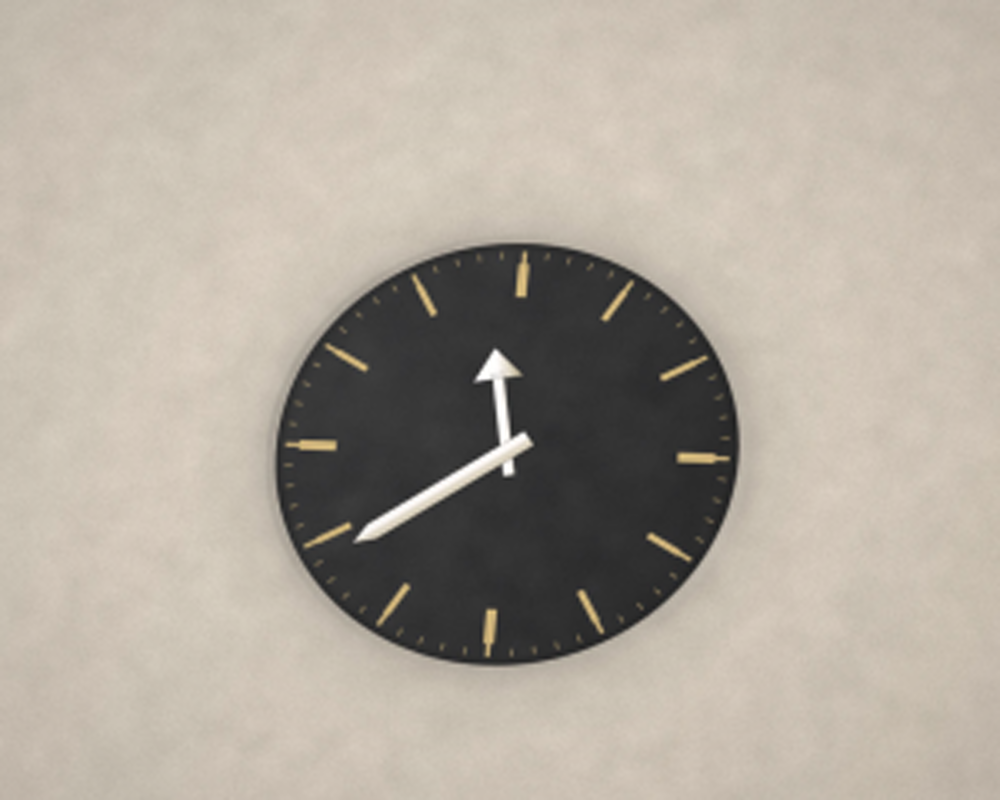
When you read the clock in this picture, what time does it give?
11:39
